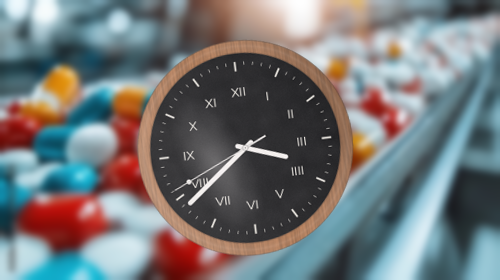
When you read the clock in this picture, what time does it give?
3:38:41
